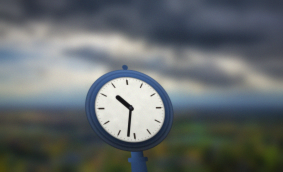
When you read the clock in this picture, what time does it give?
10:32
